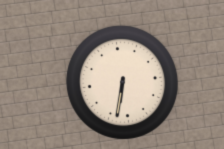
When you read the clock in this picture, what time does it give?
6:33
